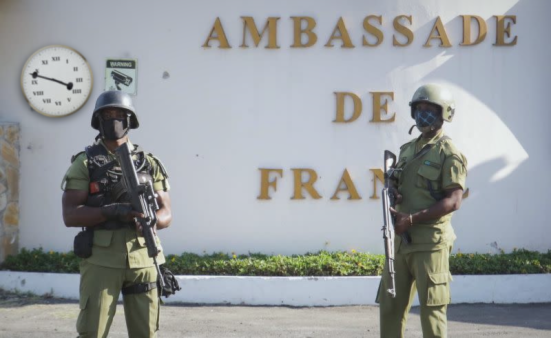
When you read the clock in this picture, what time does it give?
3:48
